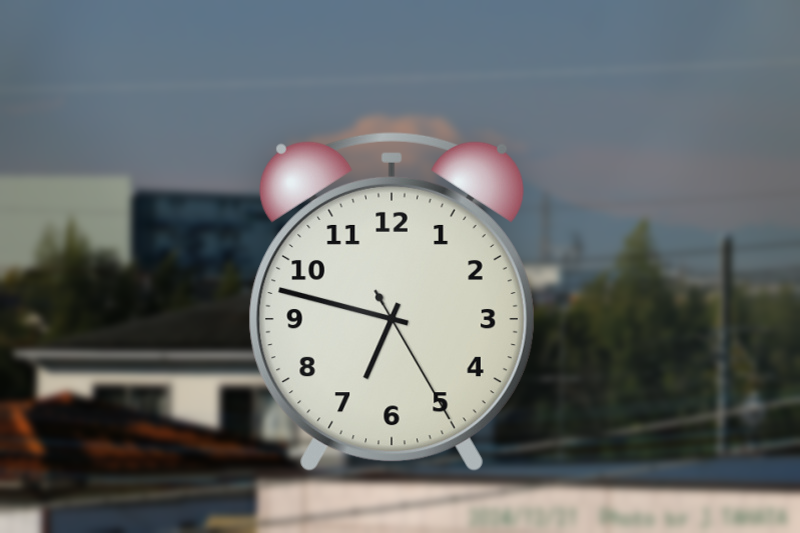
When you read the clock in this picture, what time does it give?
6:47:25
